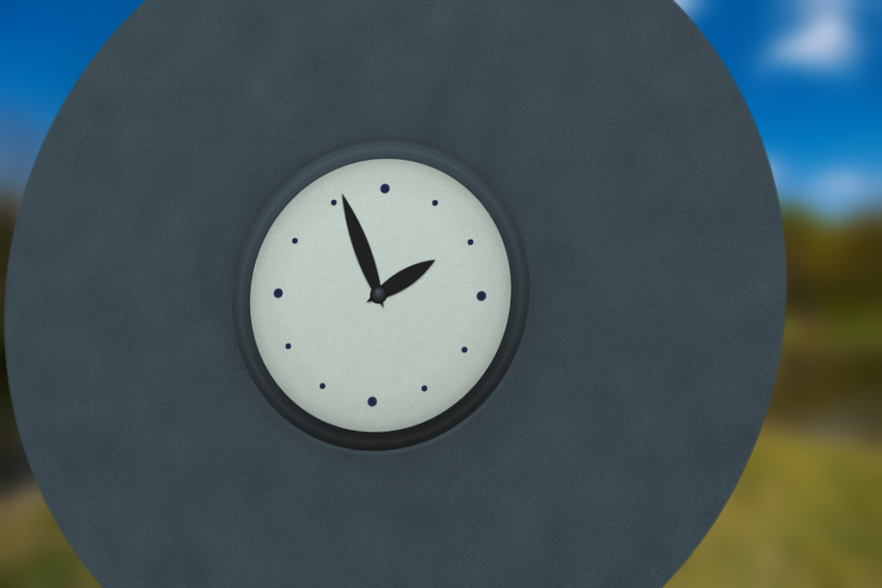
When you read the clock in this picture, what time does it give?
1:56
